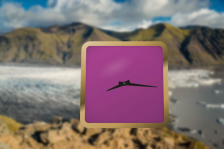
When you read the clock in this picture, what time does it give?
8:16
